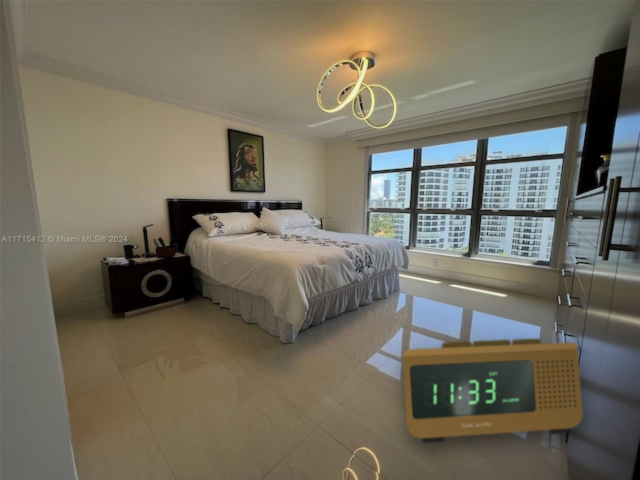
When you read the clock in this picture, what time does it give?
11:33
